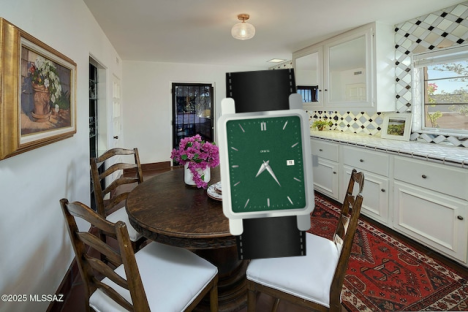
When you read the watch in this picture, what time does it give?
7:25
